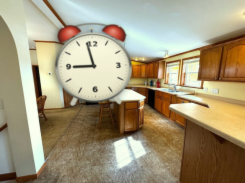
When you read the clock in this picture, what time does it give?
8:58
